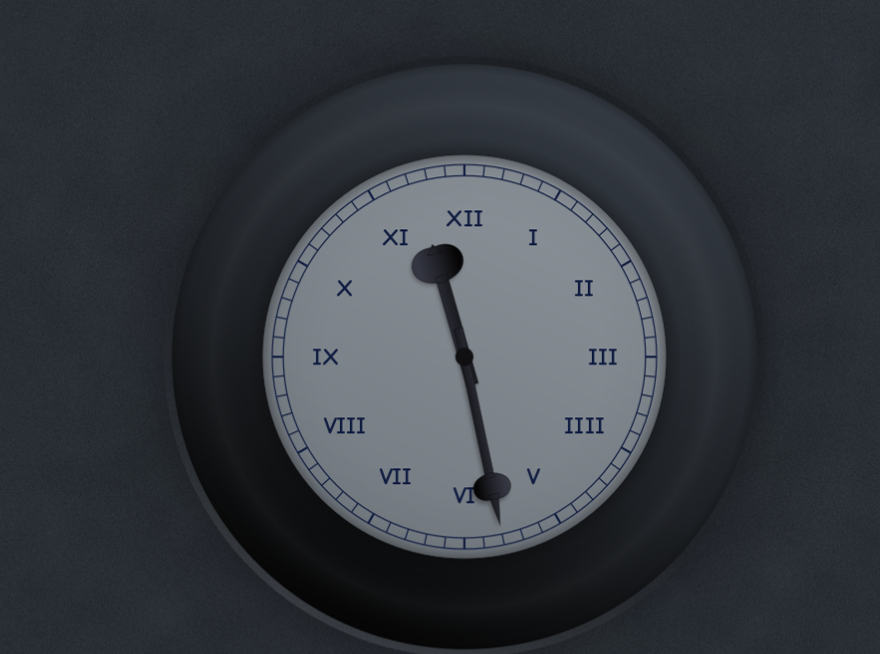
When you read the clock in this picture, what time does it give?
11:28
